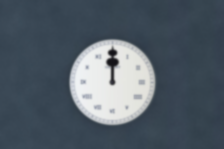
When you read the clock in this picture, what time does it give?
12:00
